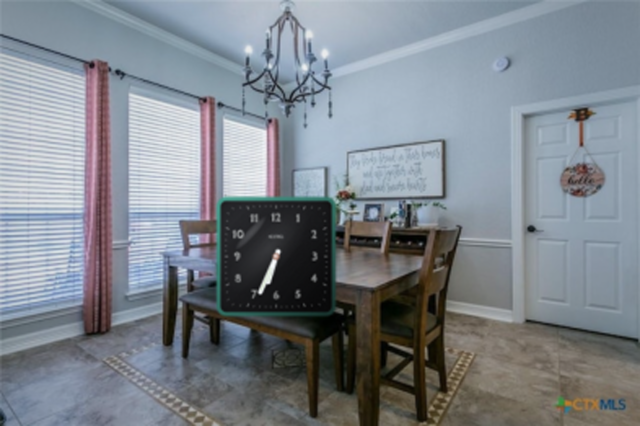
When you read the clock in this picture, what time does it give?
6:34
